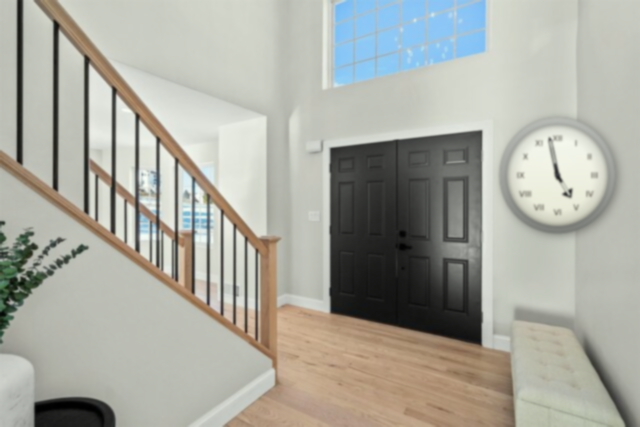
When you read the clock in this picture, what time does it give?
4:58
